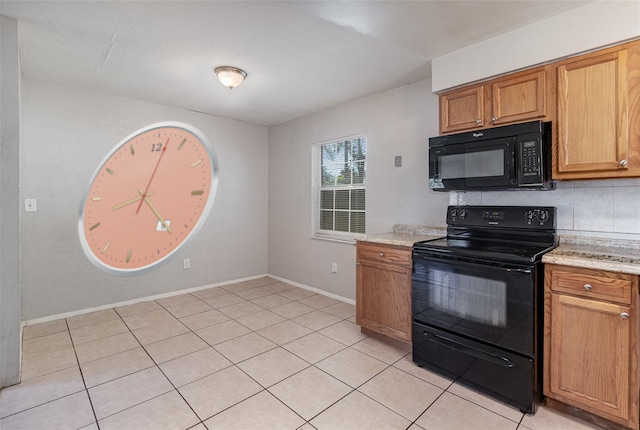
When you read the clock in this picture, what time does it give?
8:22:02
